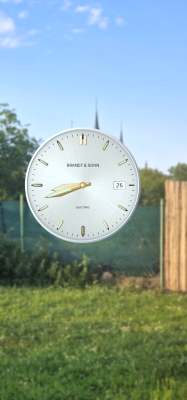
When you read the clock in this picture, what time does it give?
8:42
